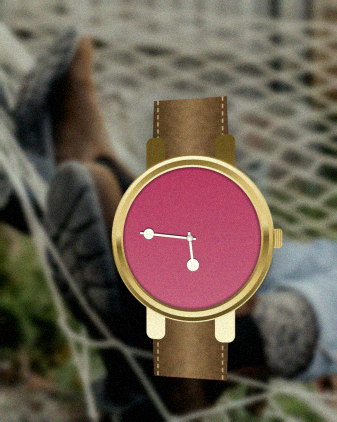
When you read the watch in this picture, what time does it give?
5:46
